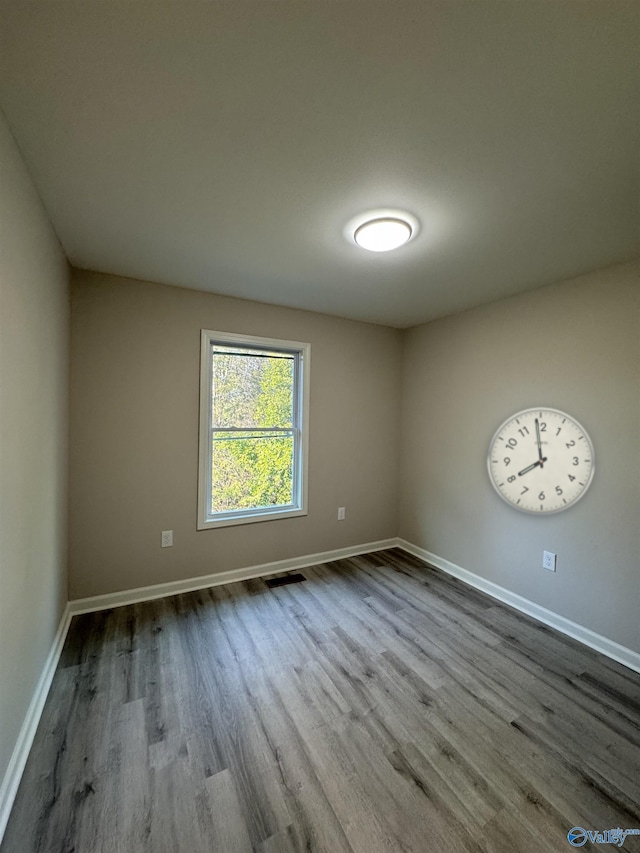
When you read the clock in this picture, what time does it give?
7:59
